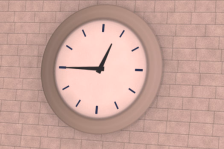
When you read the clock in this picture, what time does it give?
12:45
